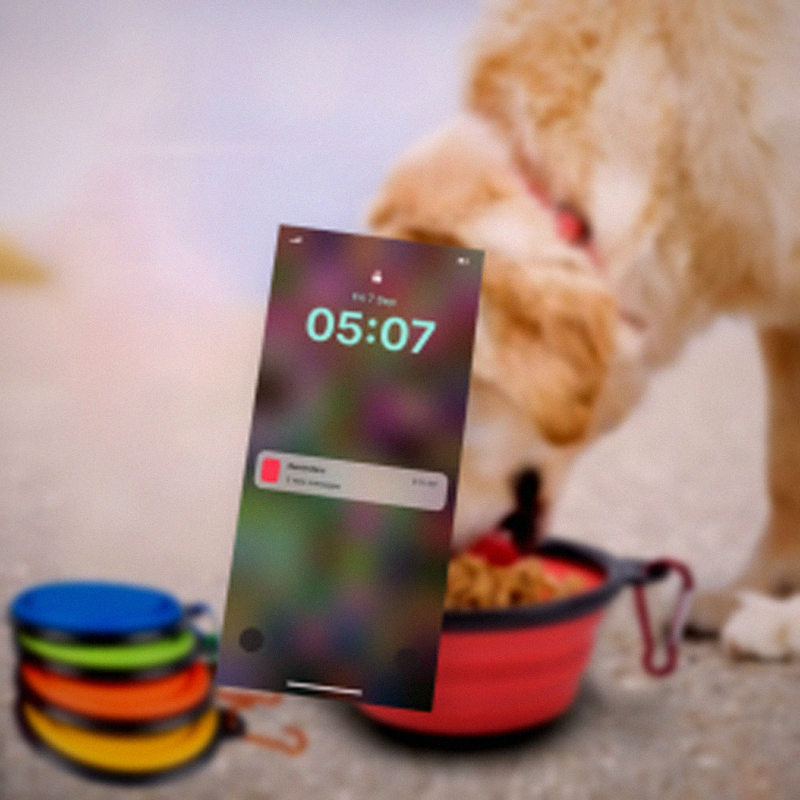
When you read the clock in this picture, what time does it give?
5:07
